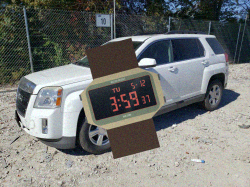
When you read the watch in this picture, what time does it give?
3:59:37
